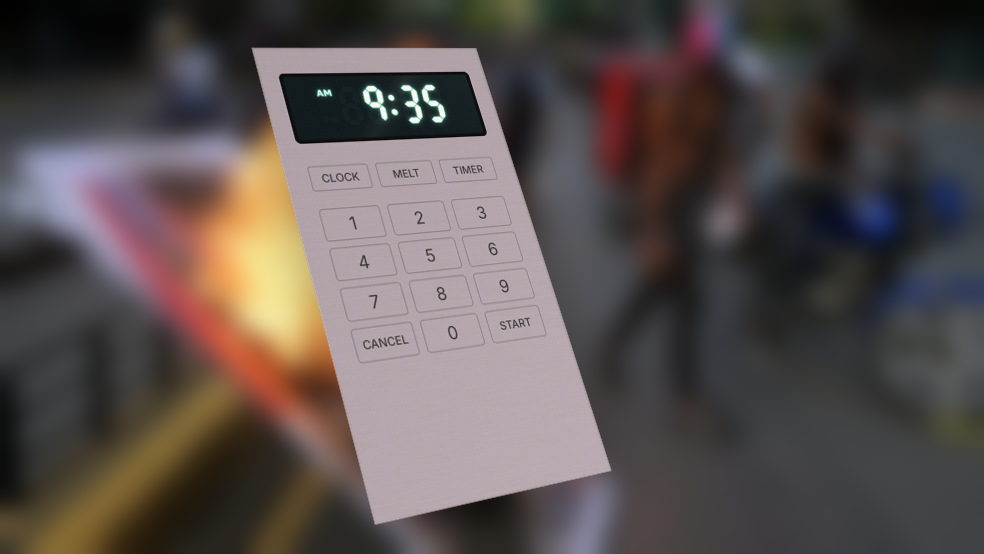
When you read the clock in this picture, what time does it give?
9:35
